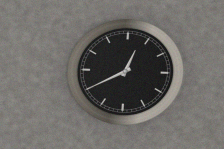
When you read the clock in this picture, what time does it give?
12:40
